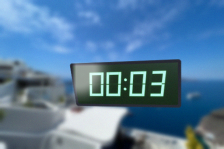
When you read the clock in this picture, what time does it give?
0:03
